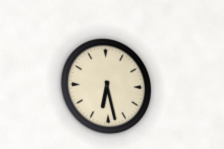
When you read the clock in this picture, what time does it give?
6:28
